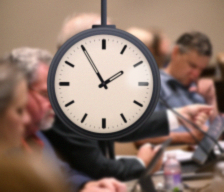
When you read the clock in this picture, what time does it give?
1:55
